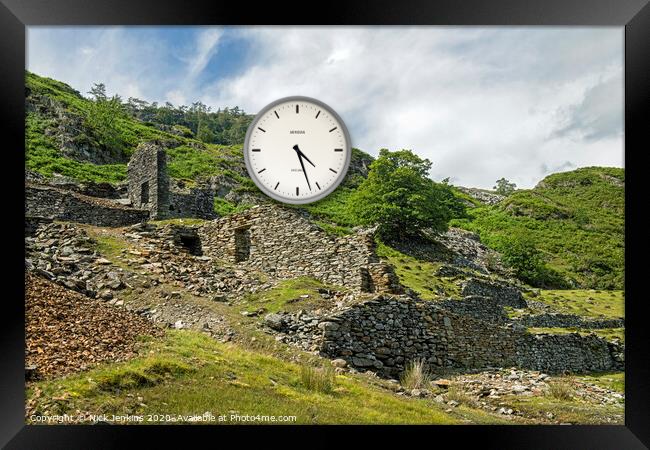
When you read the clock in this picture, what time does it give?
4:27
